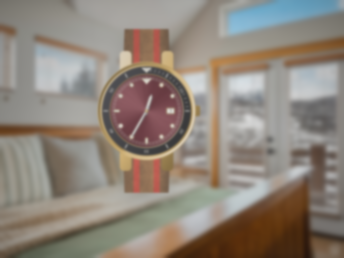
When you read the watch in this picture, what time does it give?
12:35
